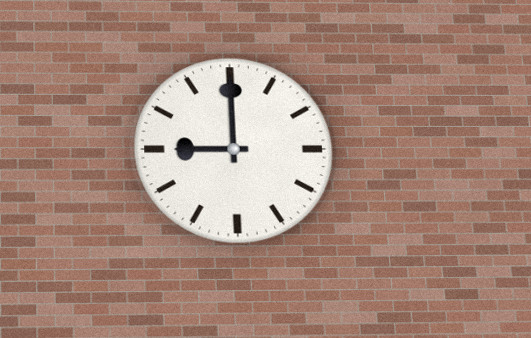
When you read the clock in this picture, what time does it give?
9:00
